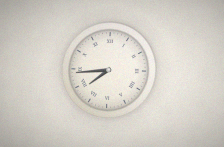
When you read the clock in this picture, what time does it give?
7:44
